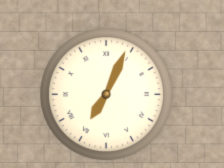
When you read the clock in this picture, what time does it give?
7:04
